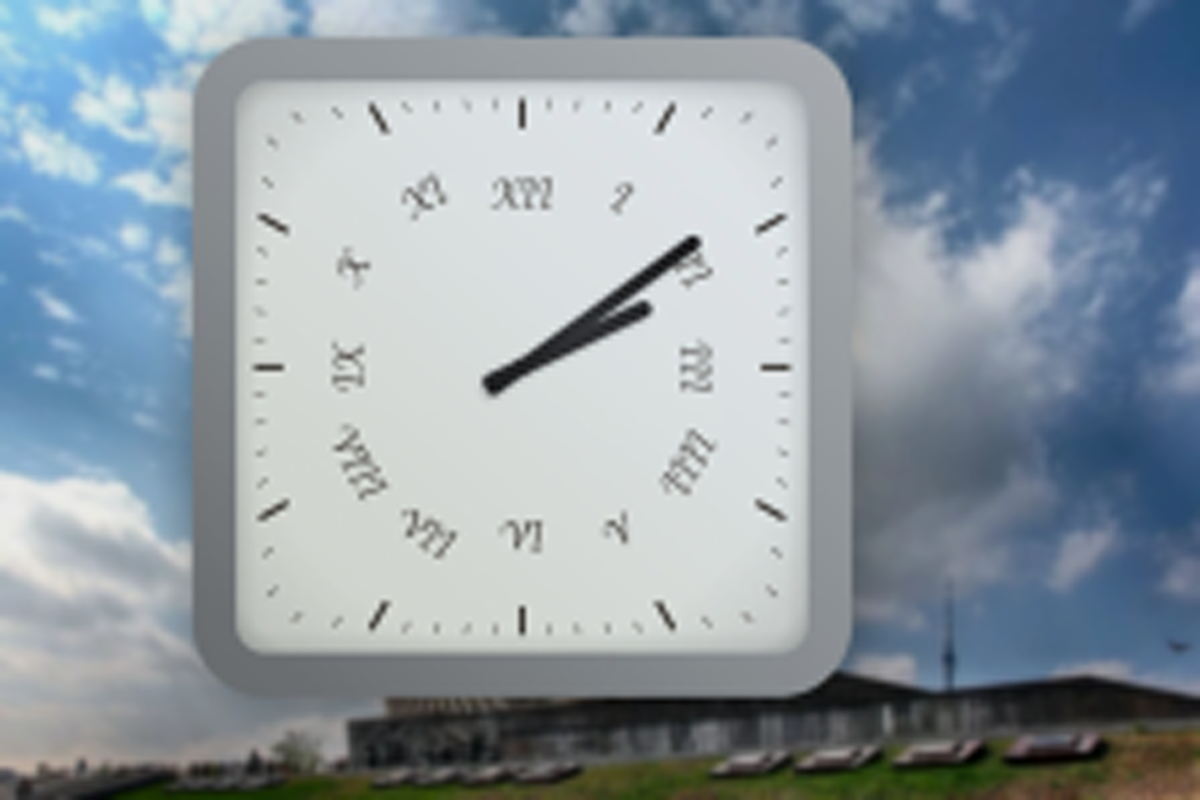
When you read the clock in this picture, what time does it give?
2:09
